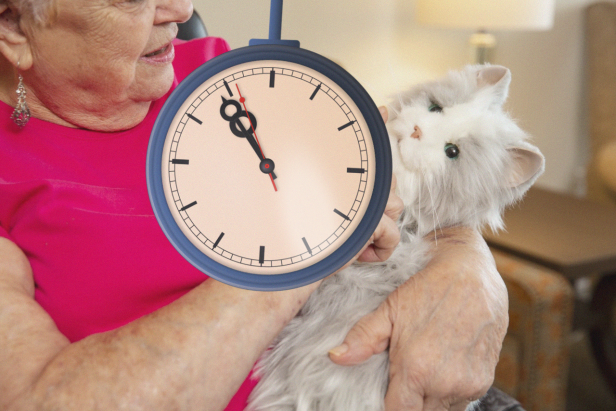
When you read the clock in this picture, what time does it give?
10:53:56
